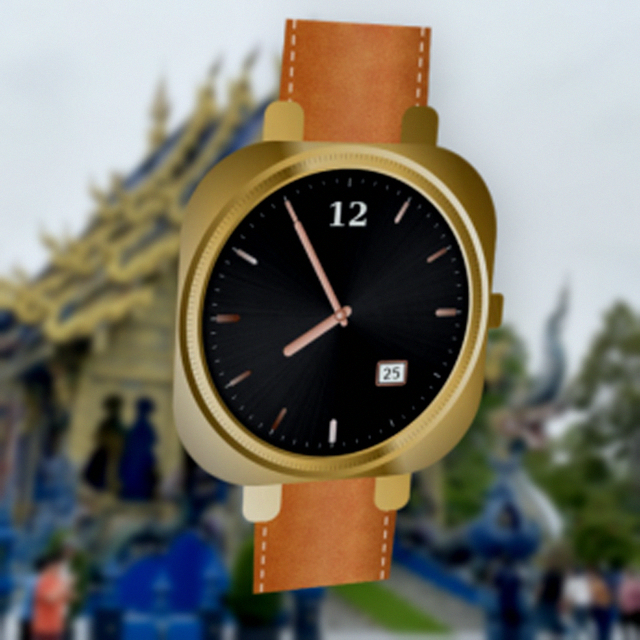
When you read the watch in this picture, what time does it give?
7:55
